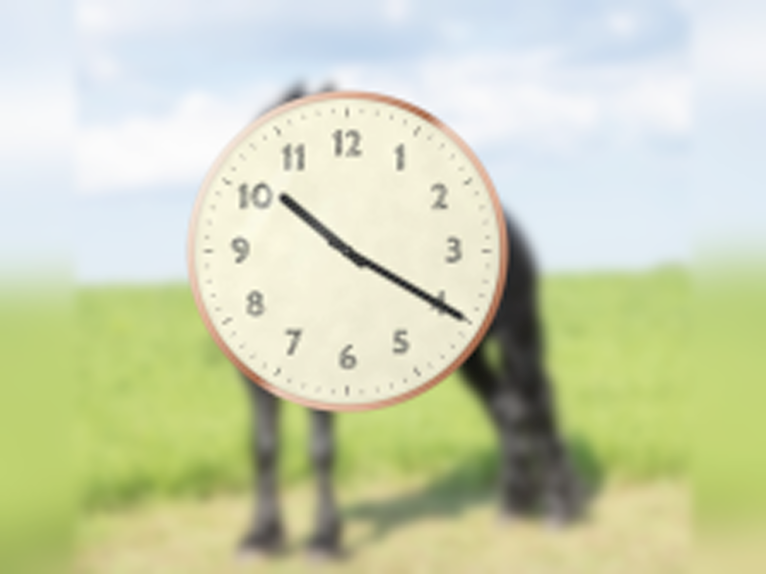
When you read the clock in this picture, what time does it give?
10:20
